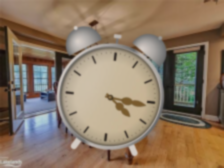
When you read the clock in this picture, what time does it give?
4:16
